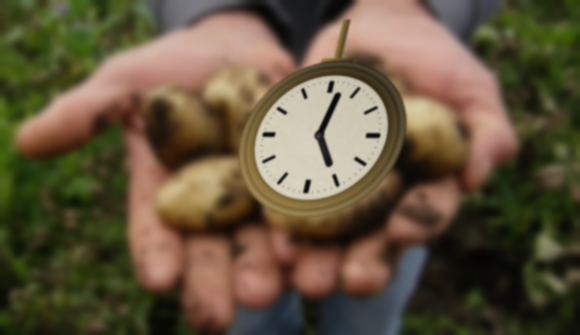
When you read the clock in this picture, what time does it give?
5:02
